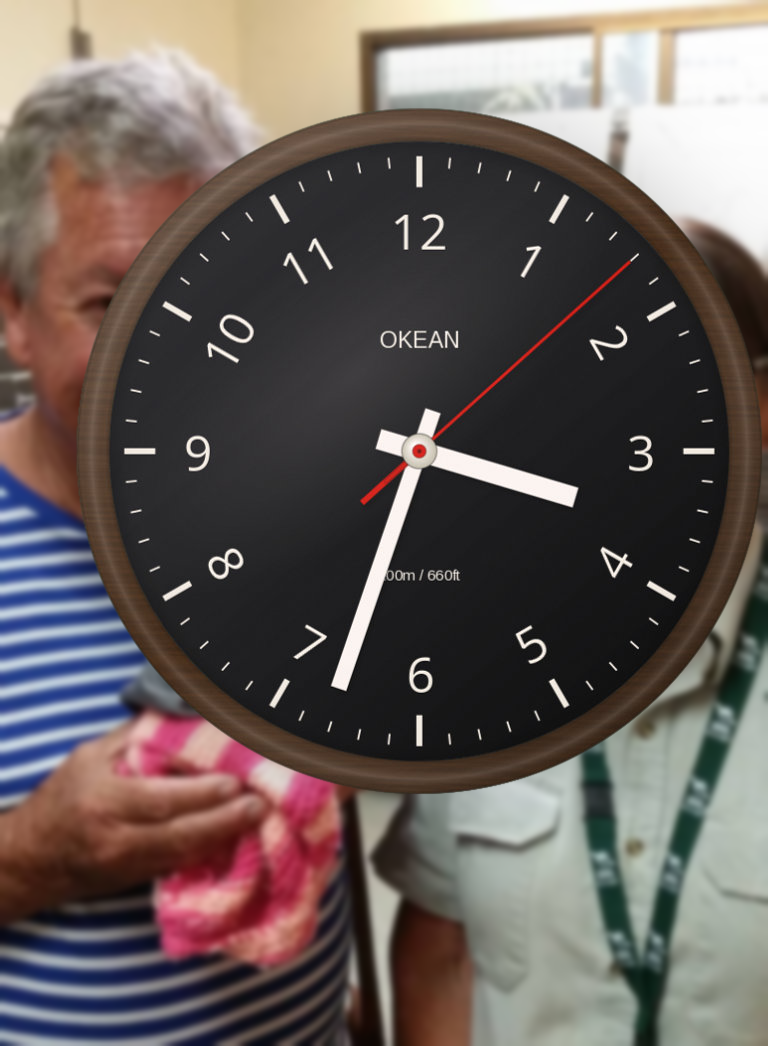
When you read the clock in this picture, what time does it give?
3:33:08
